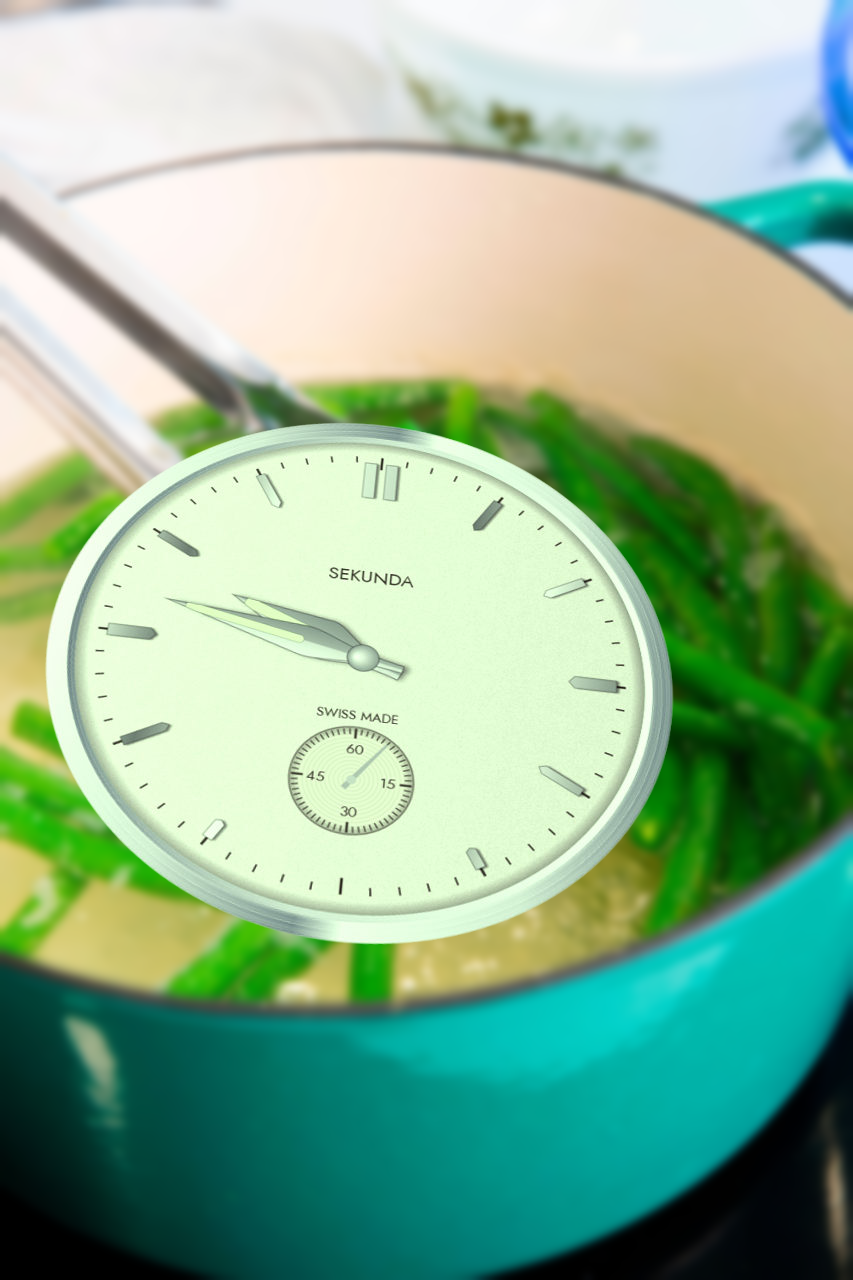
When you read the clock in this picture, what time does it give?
9:47:06
